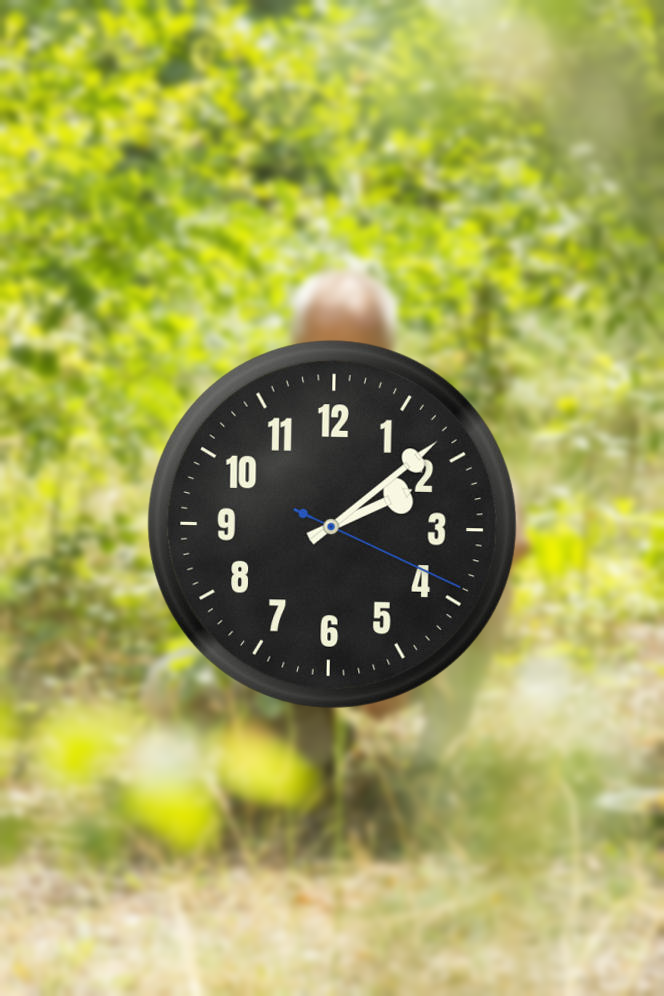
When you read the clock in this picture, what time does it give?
2:08:19
